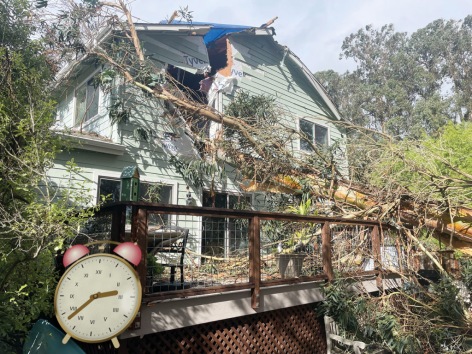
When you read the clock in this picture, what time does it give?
2:38
